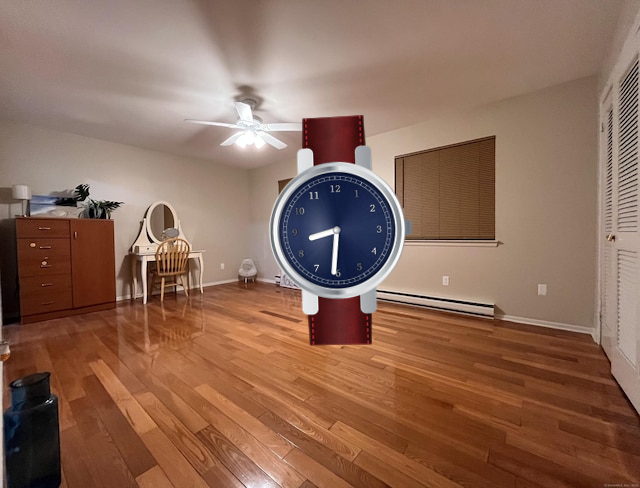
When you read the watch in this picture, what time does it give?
8:31
